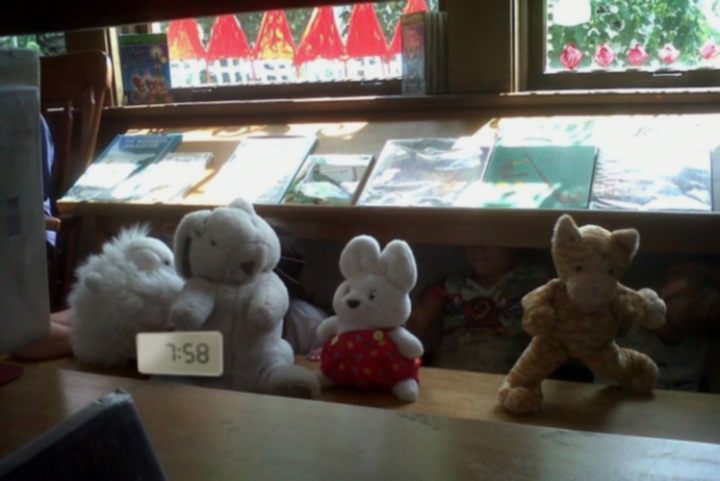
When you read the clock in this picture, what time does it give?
7:58
